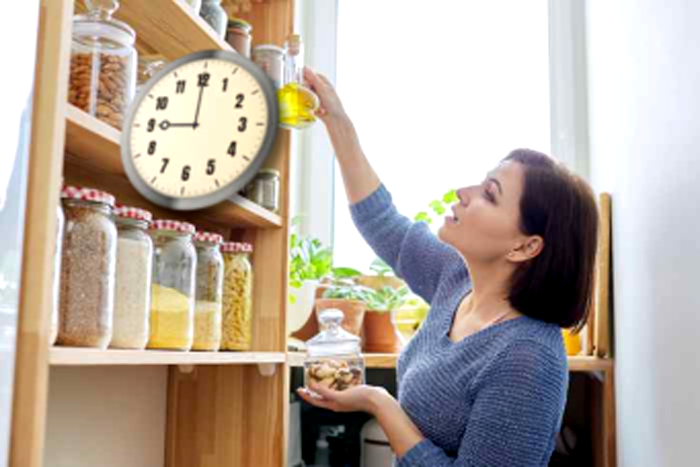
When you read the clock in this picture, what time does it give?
9:00
